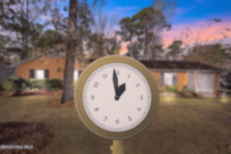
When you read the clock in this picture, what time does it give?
12:59
